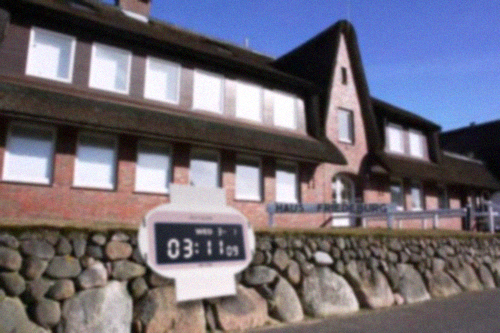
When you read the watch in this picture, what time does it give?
3:11
